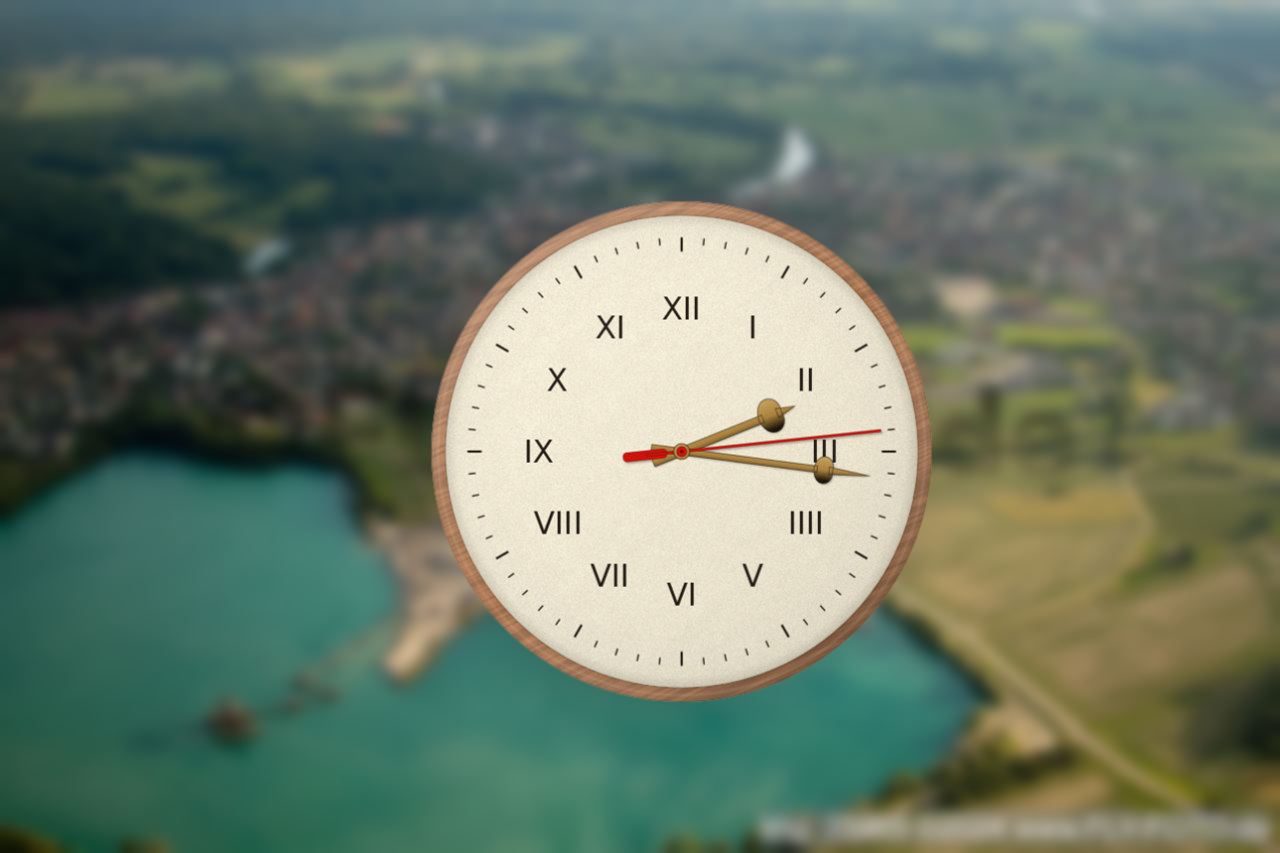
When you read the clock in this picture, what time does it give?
2:16:14
